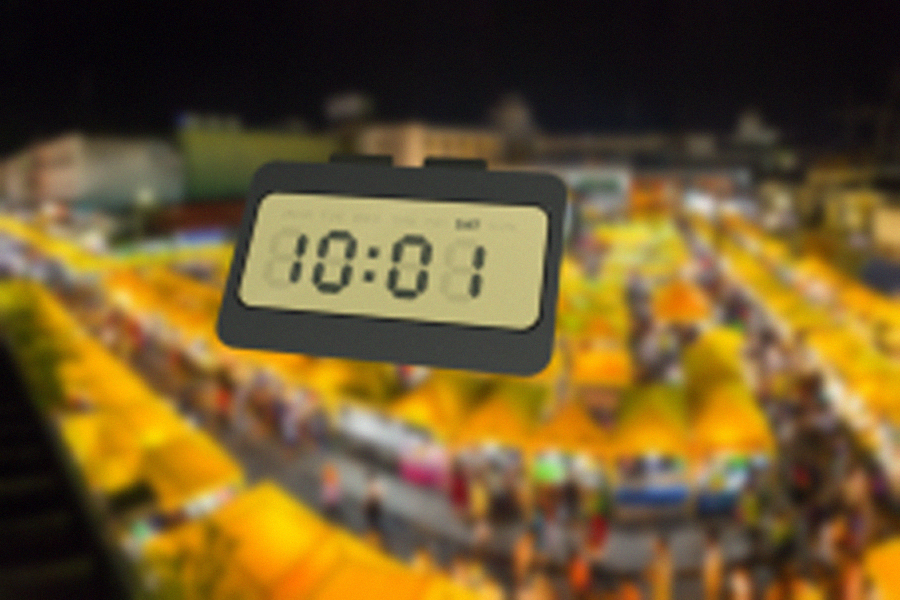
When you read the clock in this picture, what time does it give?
10:01
